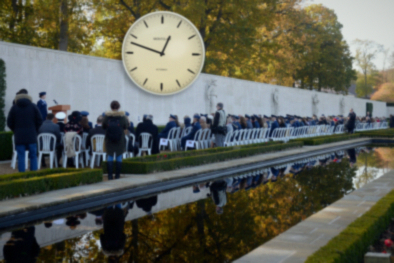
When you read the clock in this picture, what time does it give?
12:48
